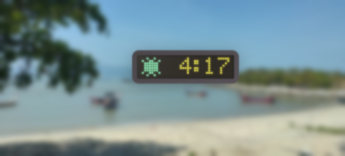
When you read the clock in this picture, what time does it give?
4:17
